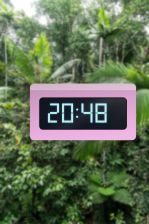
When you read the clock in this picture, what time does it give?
20:48
